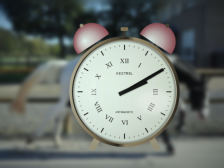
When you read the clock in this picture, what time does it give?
2:10
